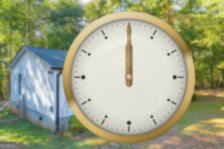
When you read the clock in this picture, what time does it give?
12:00
